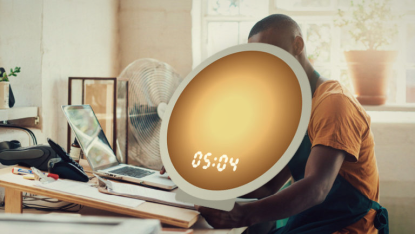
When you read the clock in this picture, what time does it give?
5:04
